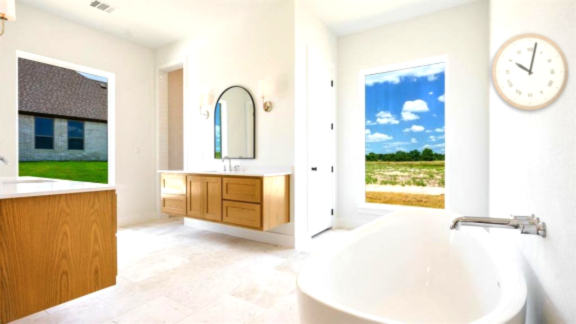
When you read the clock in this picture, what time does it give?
10:02
